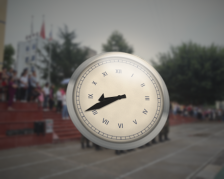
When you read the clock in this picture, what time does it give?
8:41
